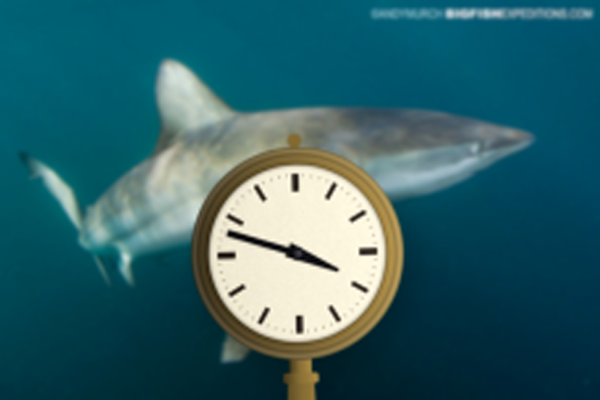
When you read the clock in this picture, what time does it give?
3:48
